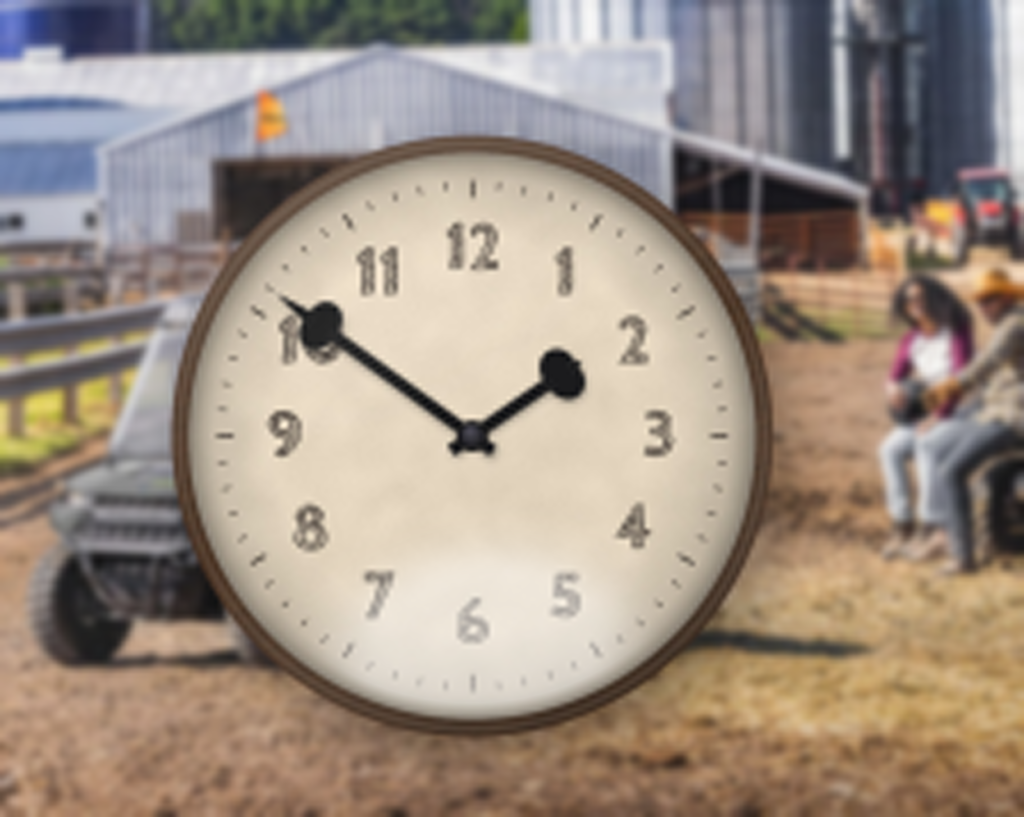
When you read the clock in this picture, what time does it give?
1:51
